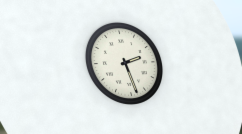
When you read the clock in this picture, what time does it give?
2:28
